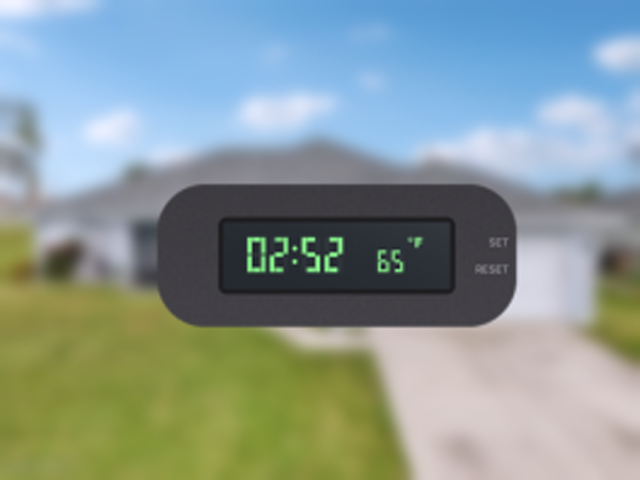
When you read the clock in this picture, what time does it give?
2:52
